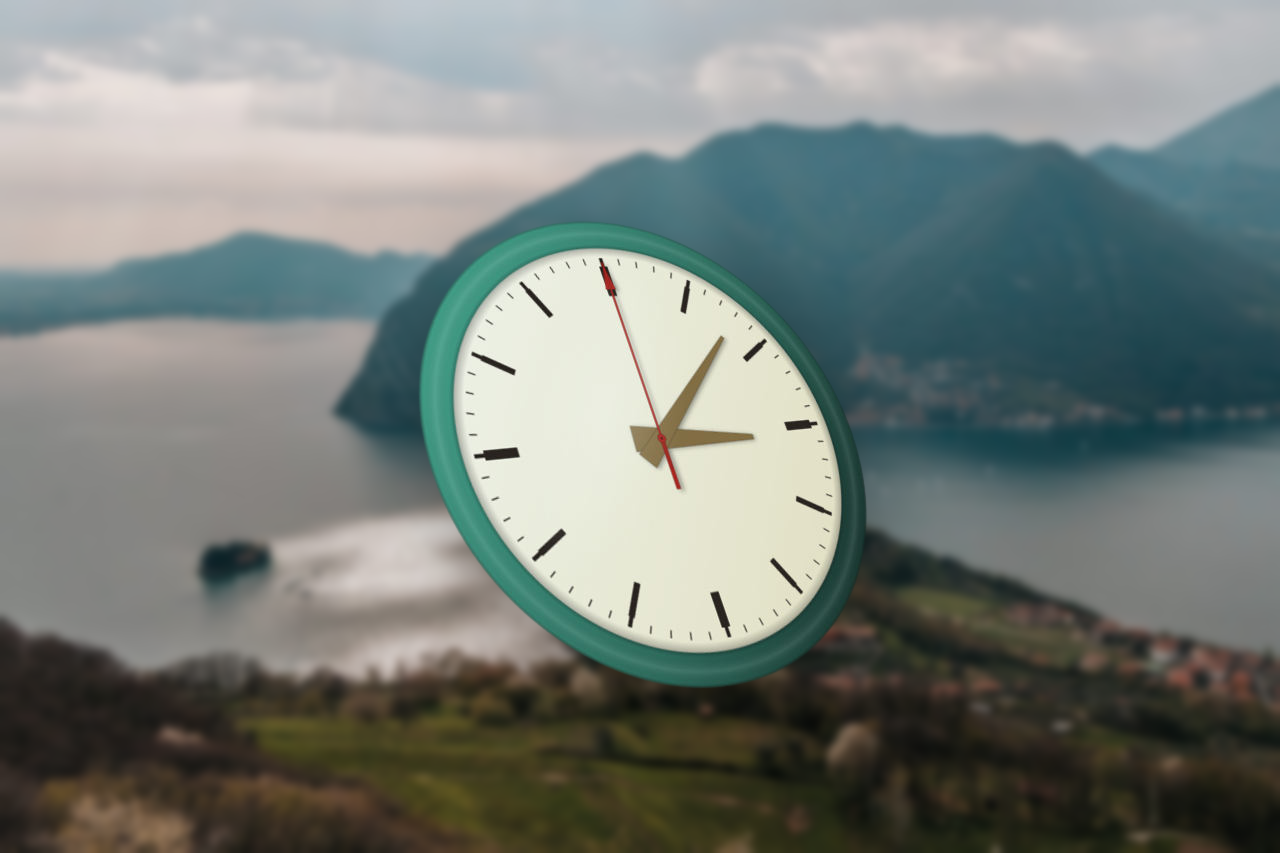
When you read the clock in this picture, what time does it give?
3:08:00
